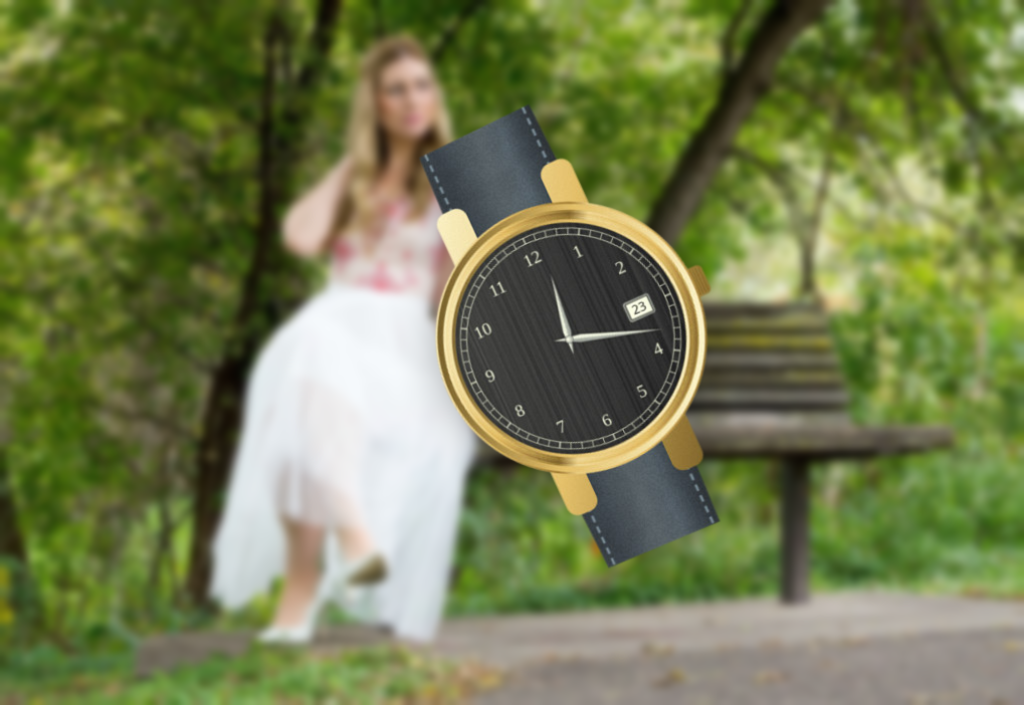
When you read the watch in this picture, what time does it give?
12:18
